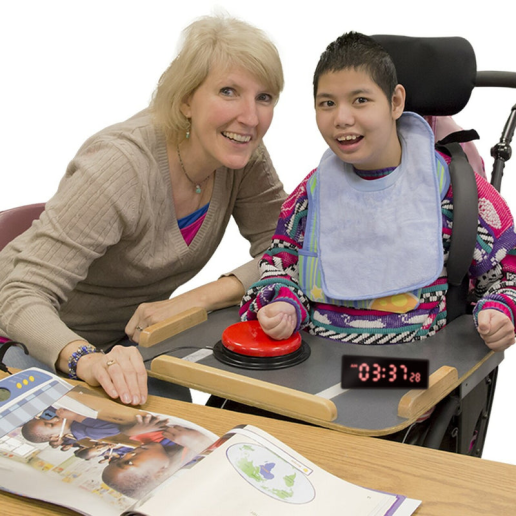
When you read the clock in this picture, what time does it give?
3:37:28
